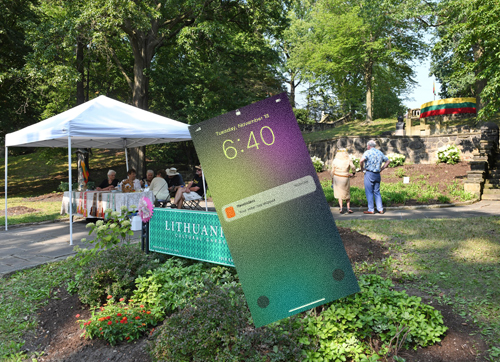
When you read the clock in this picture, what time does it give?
6:40
